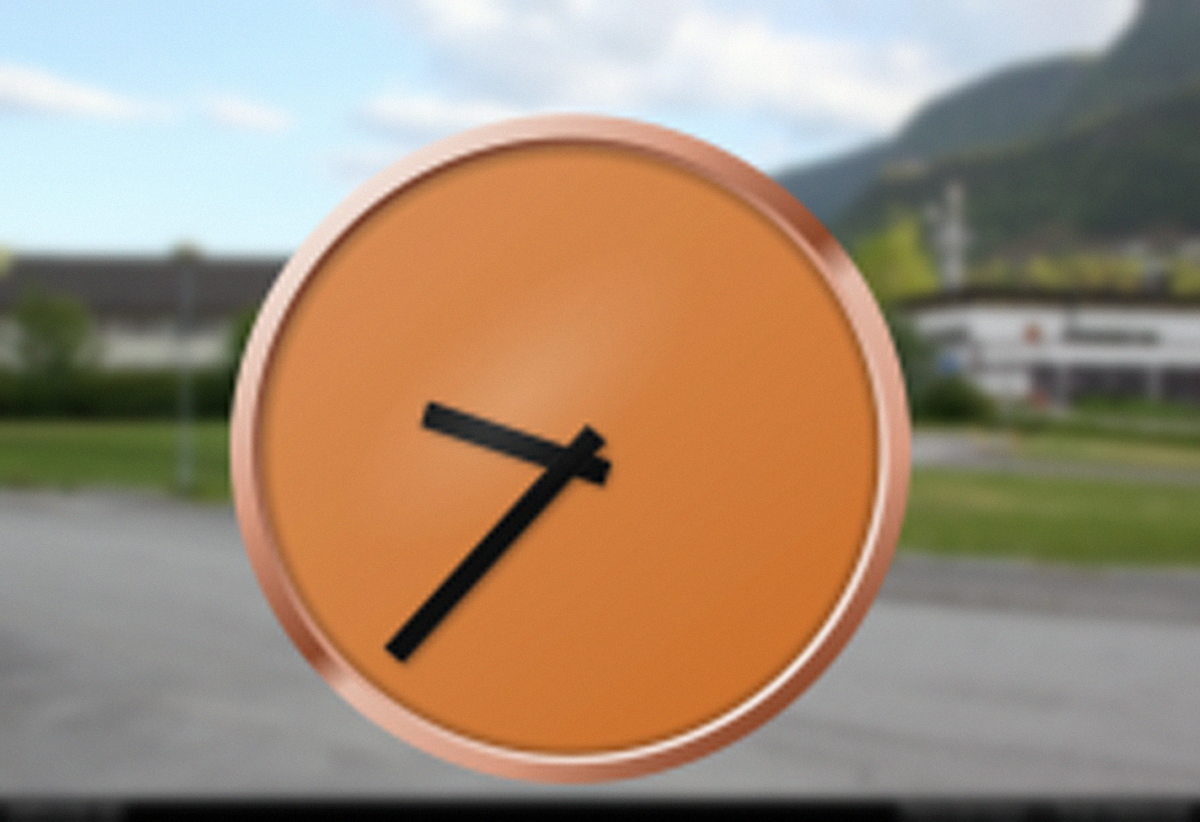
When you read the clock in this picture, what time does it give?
9:37
